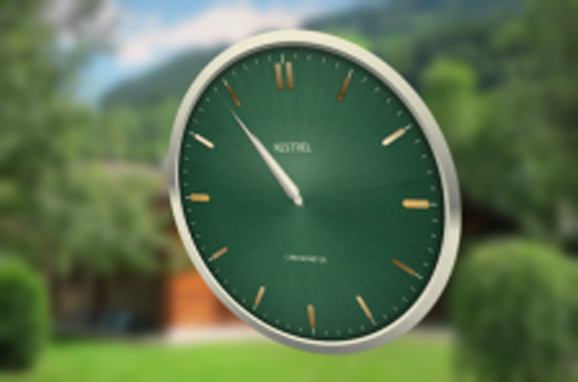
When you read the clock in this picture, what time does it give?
10:54
